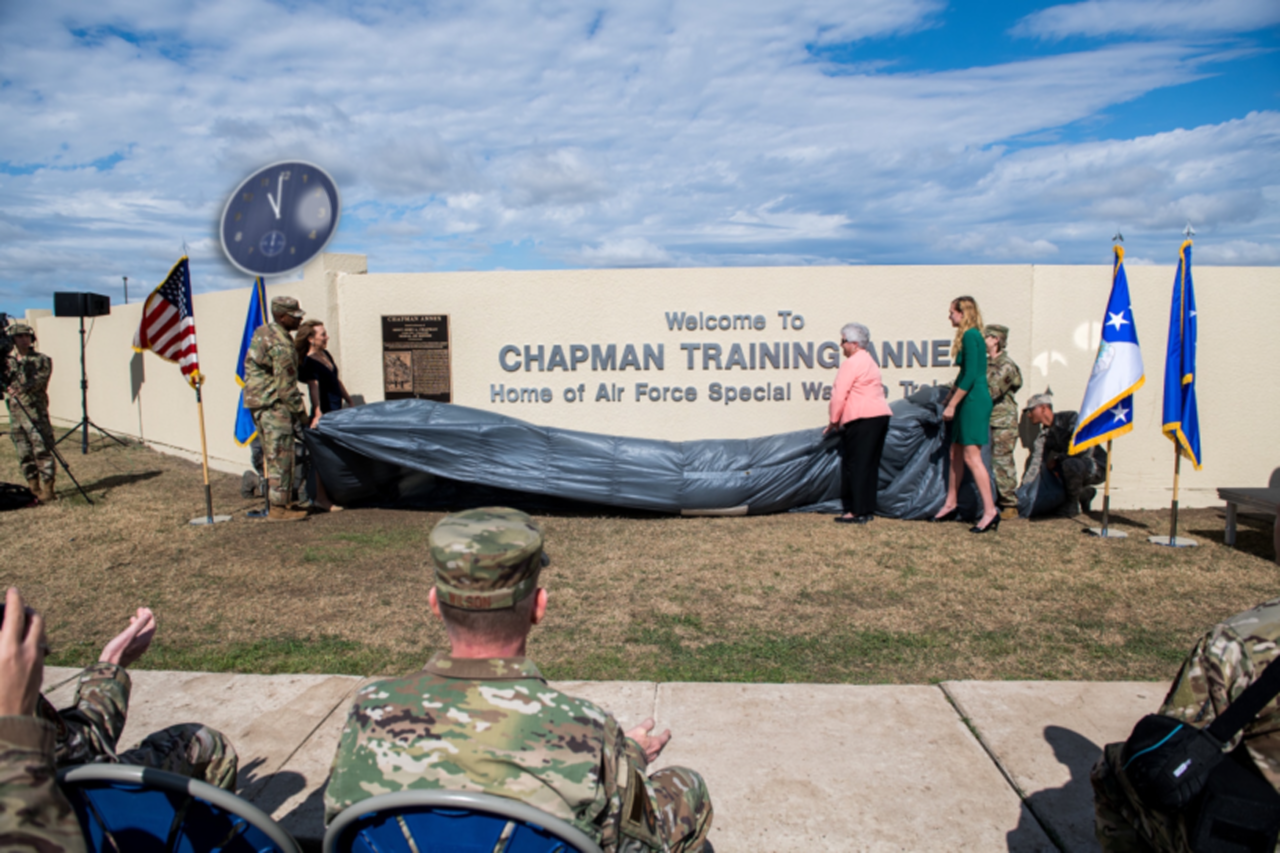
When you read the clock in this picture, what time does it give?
10:59
